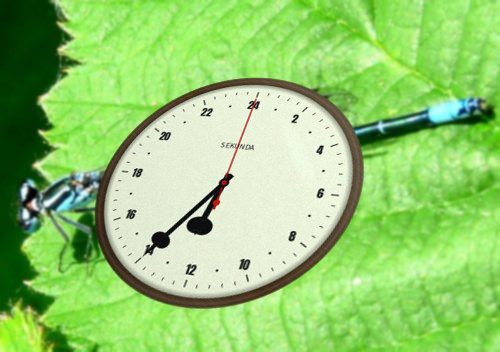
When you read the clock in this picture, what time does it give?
12:35:00
